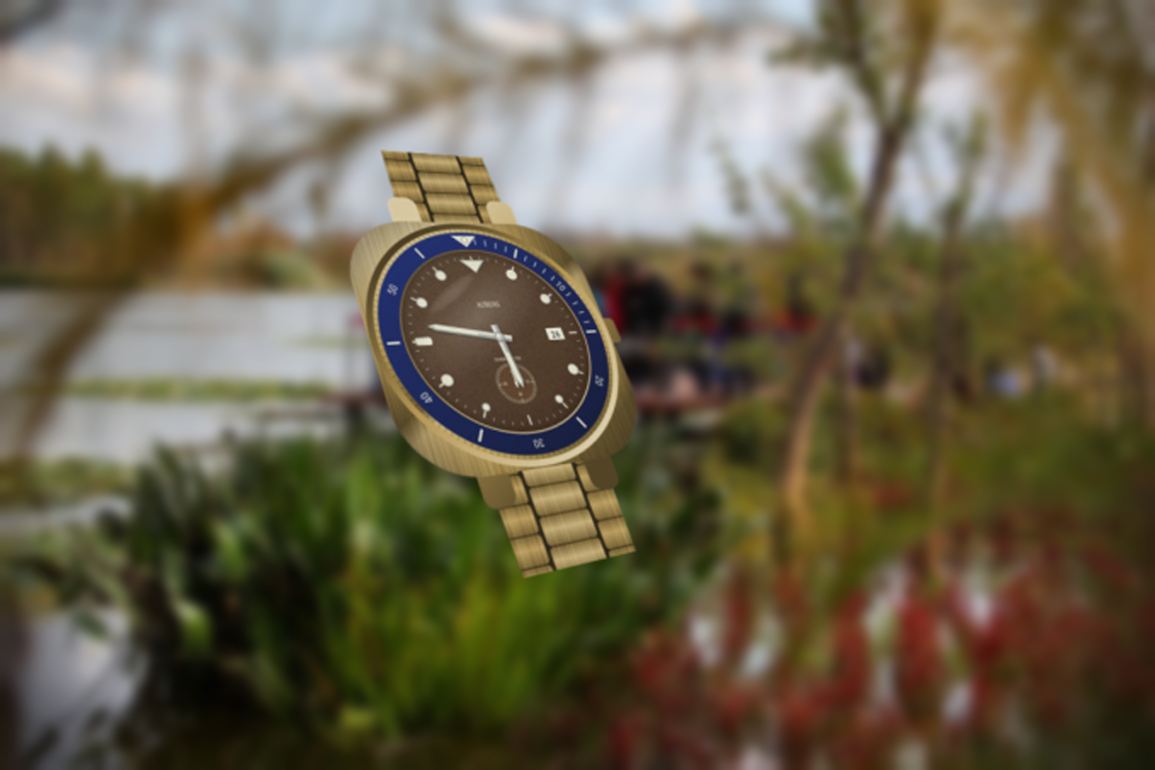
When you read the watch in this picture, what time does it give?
5:47
